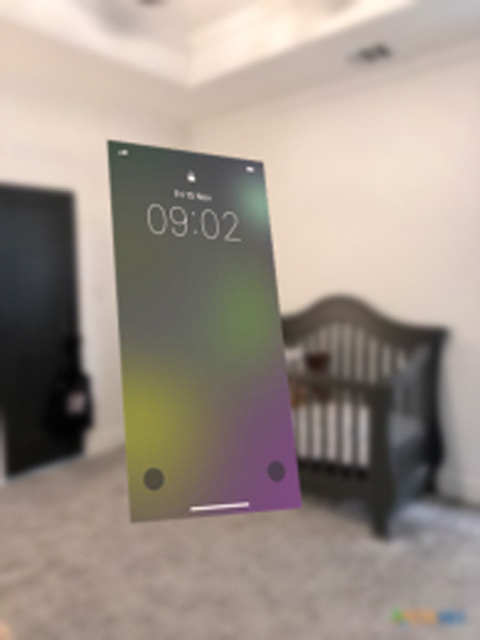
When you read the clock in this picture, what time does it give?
9:02
